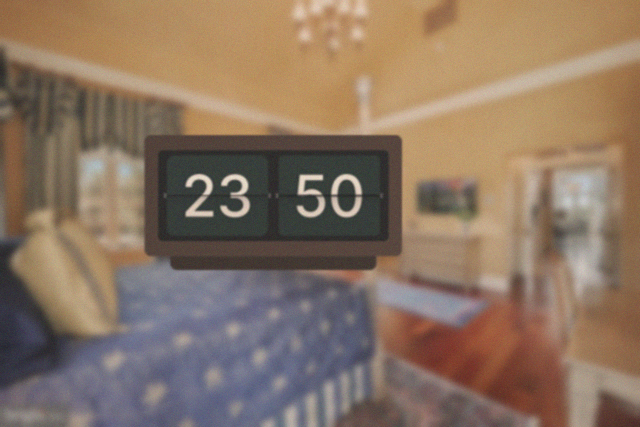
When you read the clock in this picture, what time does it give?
23:50
